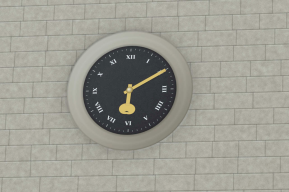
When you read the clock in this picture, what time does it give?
6:10
